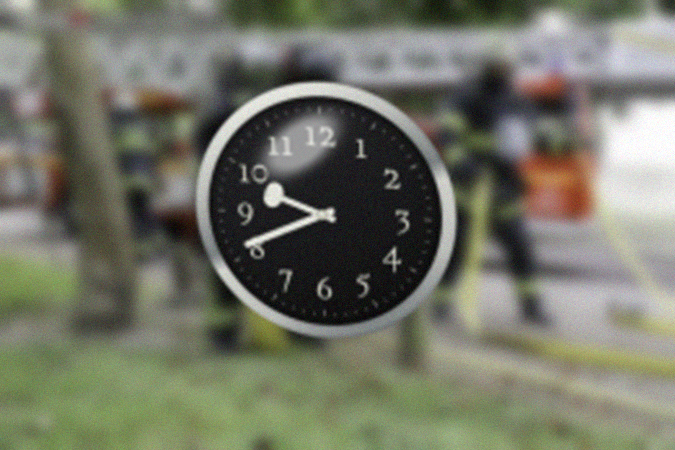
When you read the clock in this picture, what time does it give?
9:41
